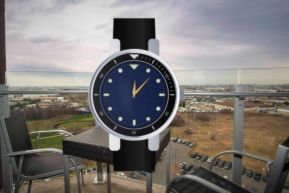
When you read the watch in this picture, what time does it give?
12:07
